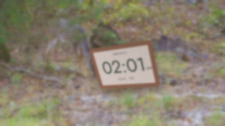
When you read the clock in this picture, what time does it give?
2:01
